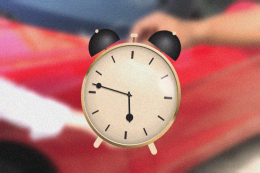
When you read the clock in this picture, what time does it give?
5:47
